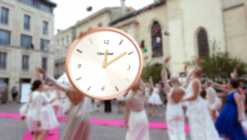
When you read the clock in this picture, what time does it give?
12:09
